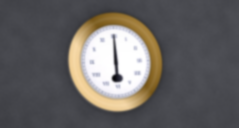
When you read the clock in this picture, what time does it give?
6:00
